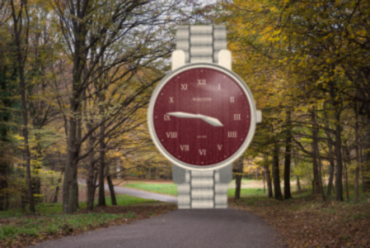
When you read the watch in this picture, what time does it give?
3:46
